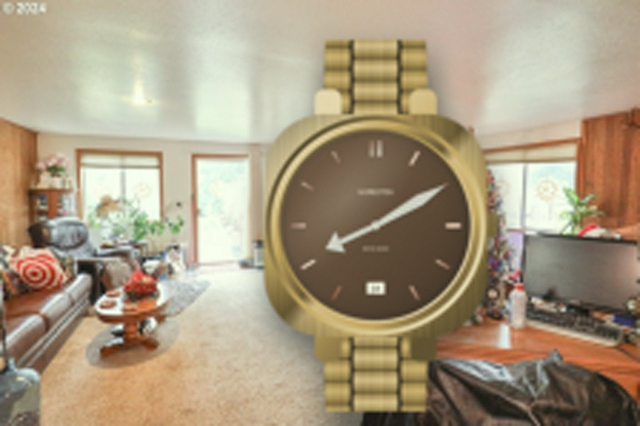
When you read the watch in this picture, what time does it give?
8:10
